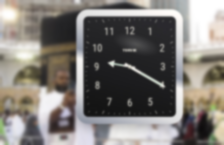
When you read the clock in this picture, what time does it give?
9:20
